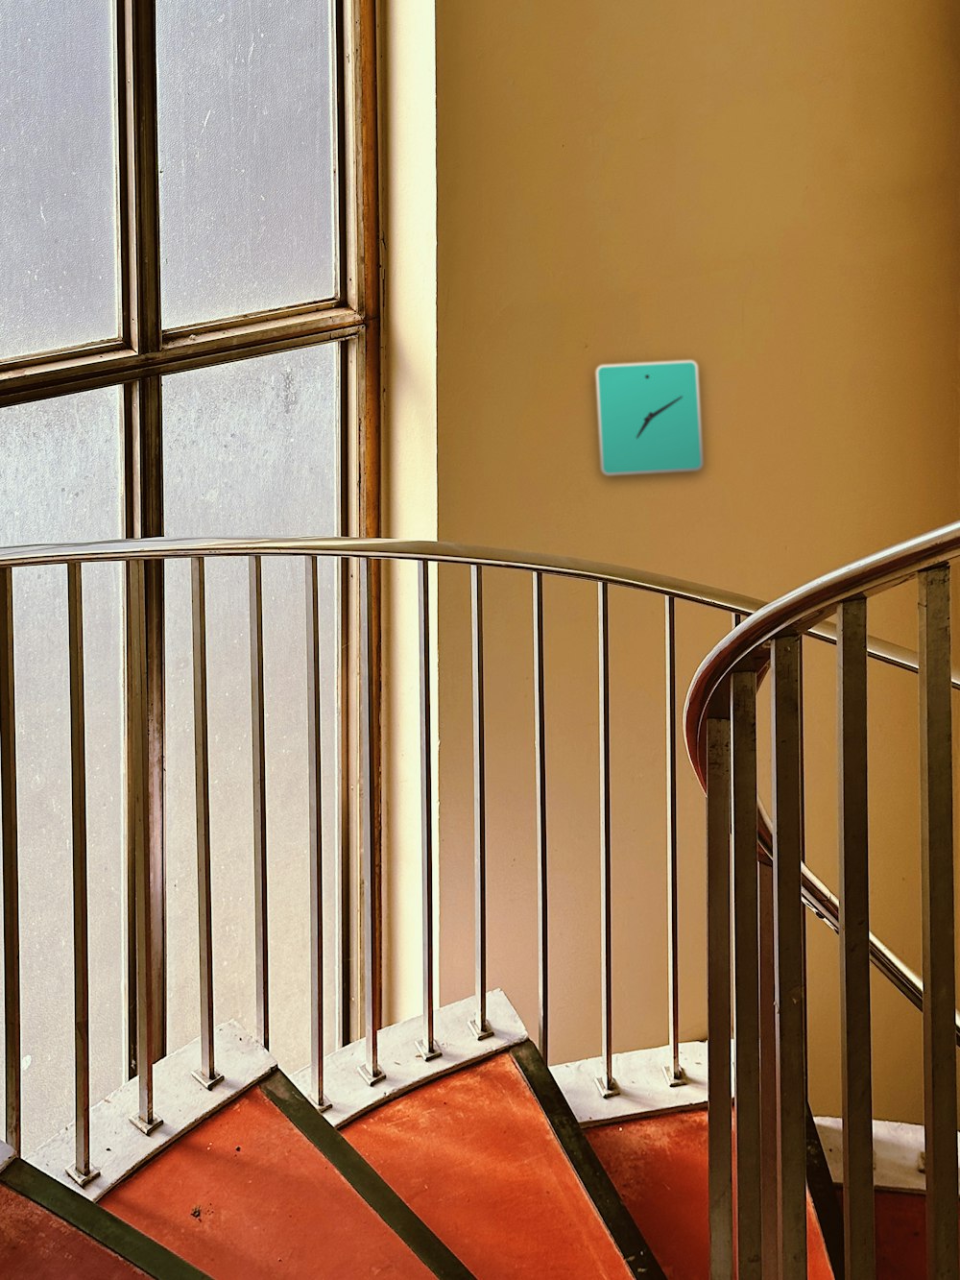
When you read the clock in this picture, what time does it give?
7:10
